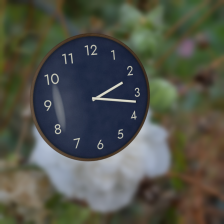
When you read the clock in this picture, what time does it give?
2:17
